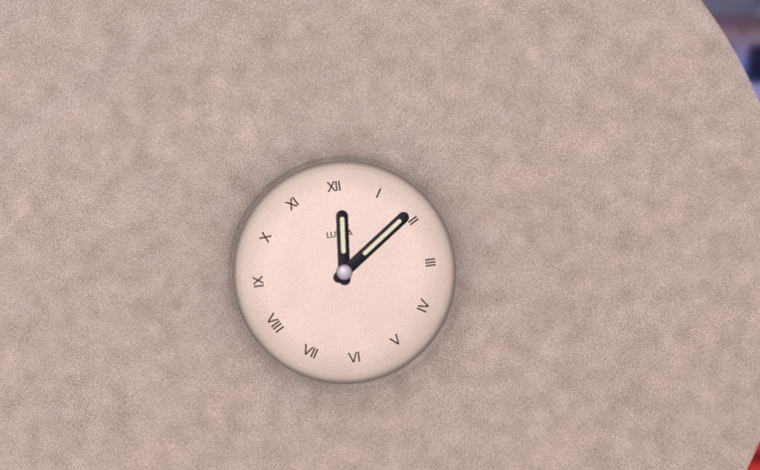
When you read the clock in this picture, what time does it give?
12:09
